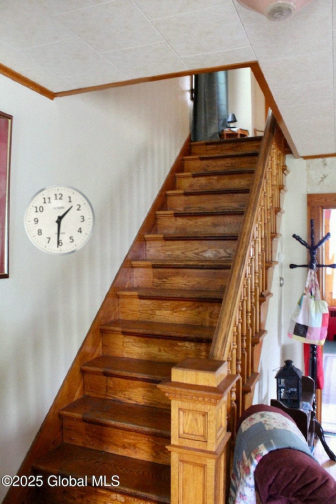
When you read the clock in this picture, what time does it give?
1:31
